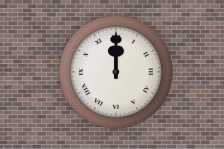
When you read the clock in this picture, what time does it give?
12:00
